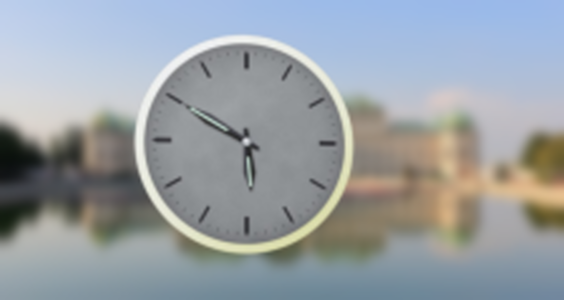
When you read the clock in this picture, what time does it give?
5:50
